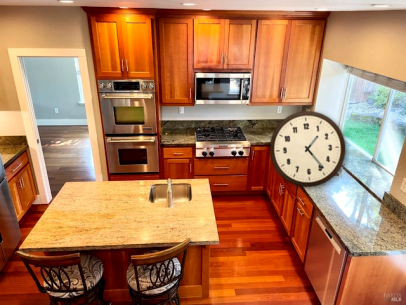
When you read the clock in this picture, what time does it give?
1:24
